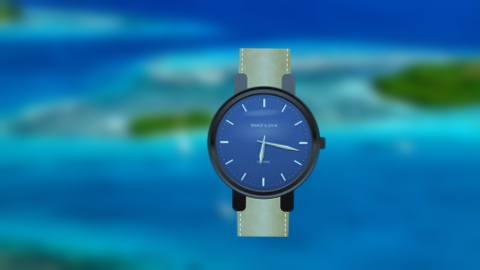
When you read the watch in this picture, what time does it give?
6:17
